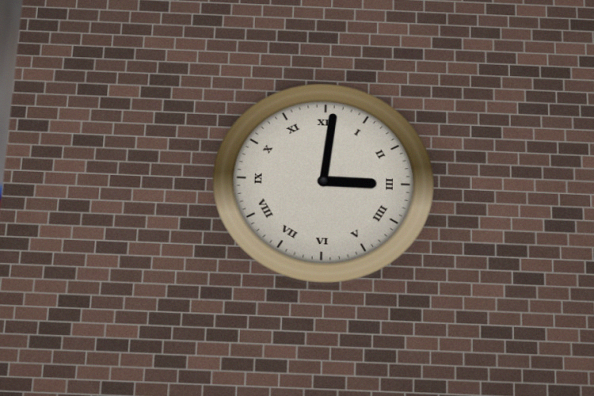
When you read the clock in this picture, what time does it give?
3:01
